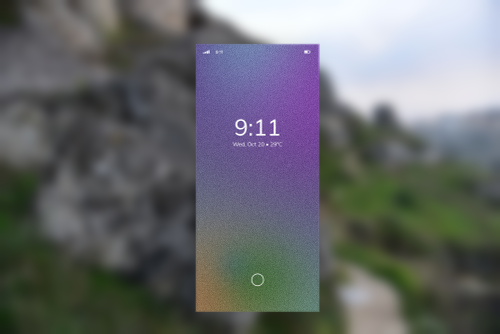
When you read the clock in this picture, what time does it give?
9:11
